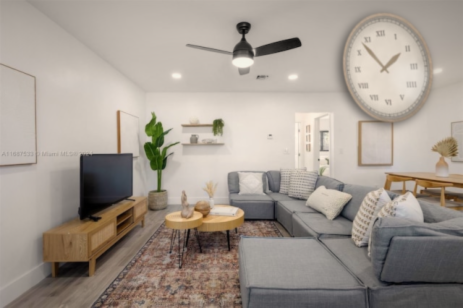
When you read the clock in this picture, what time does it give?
1:53
